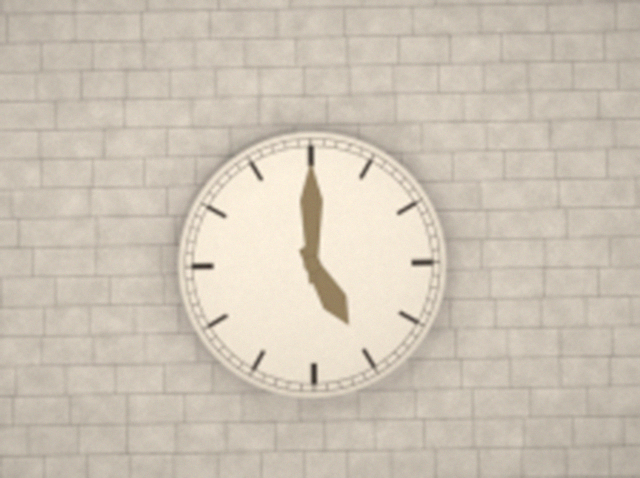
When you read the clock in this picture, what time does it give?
5:00
